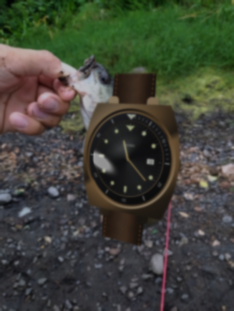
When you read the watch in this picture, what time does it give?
11:22
